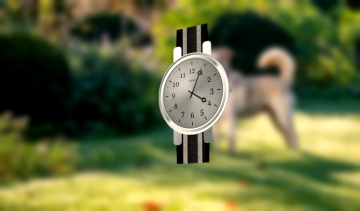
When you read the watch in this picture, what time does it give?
4:04
